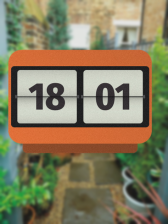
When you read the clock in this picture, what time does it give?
18:01
